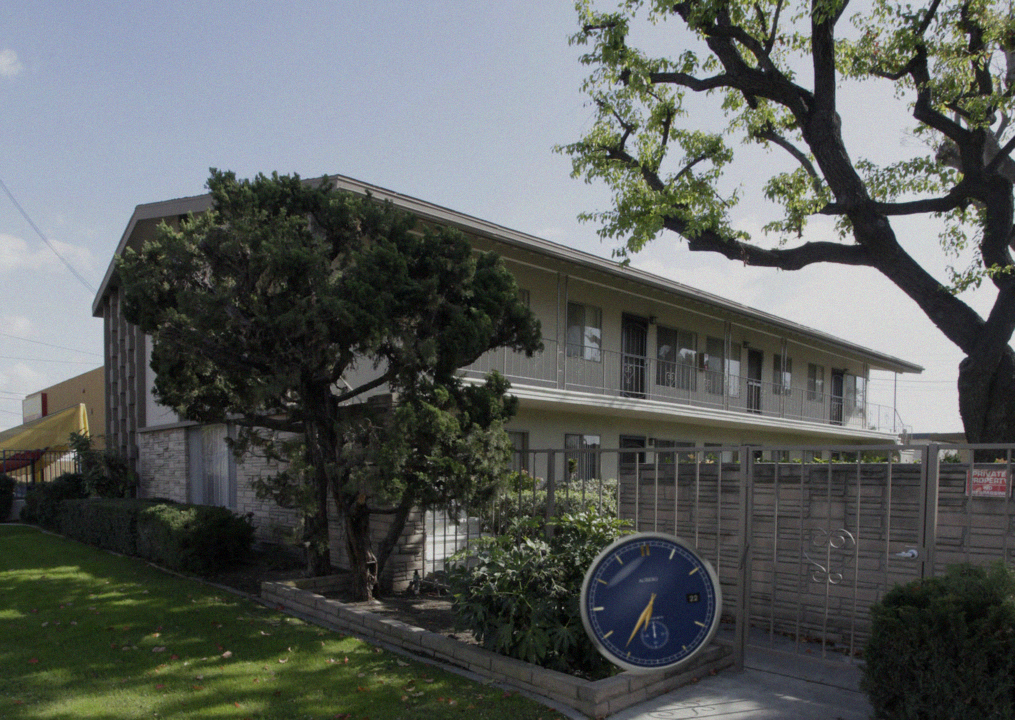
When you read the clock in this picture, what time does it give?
6:36
